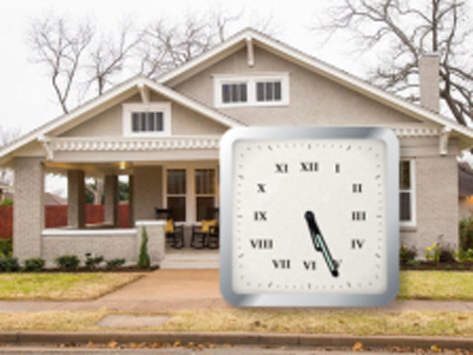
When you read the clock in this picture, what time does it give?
5:26
